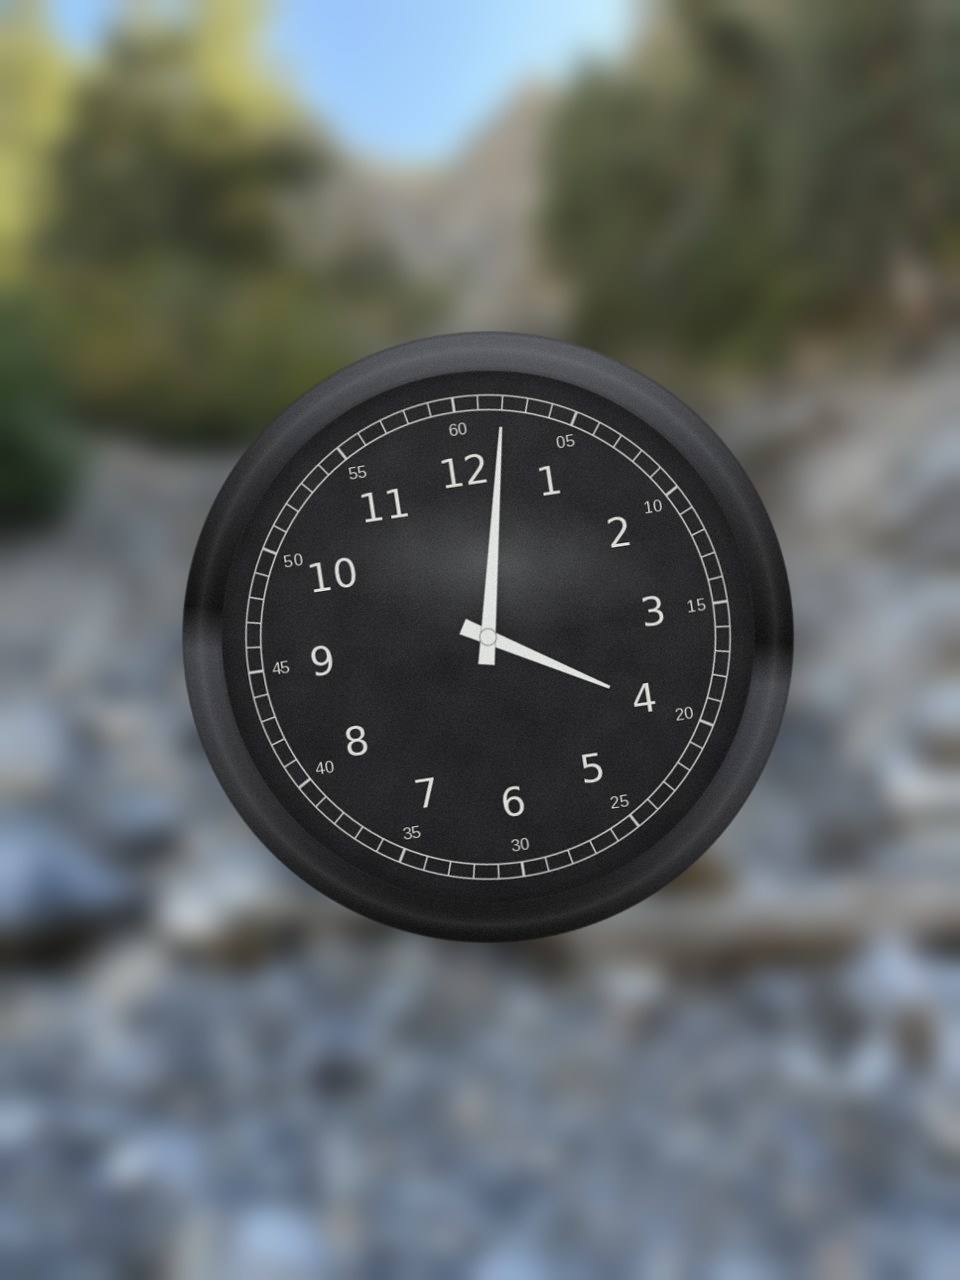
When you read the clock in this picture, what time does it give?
4:02
